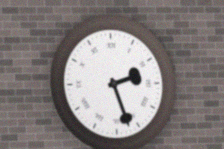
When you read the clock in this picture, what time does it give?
2:27
